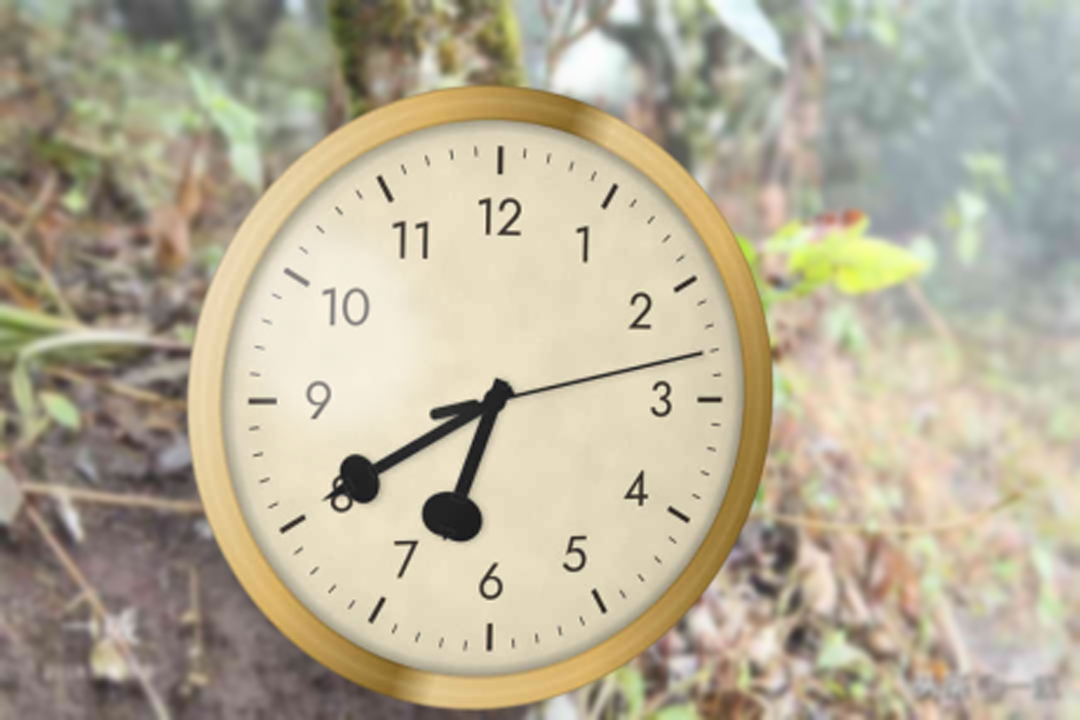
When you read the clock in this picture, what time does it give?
6:40:13
